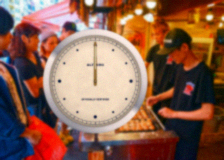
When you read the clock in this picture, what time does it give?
12:00
